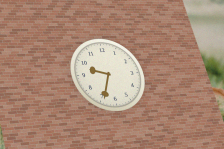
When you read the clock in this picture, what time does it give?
9:34
